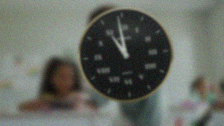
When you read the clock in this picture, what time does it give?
10:59
